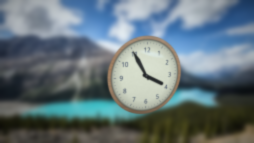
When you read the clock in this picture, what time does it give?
3:55
